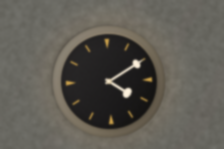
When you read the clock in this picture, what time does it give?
4:10
